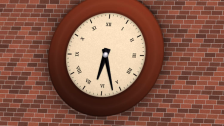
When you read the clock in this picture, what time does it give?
6:27
